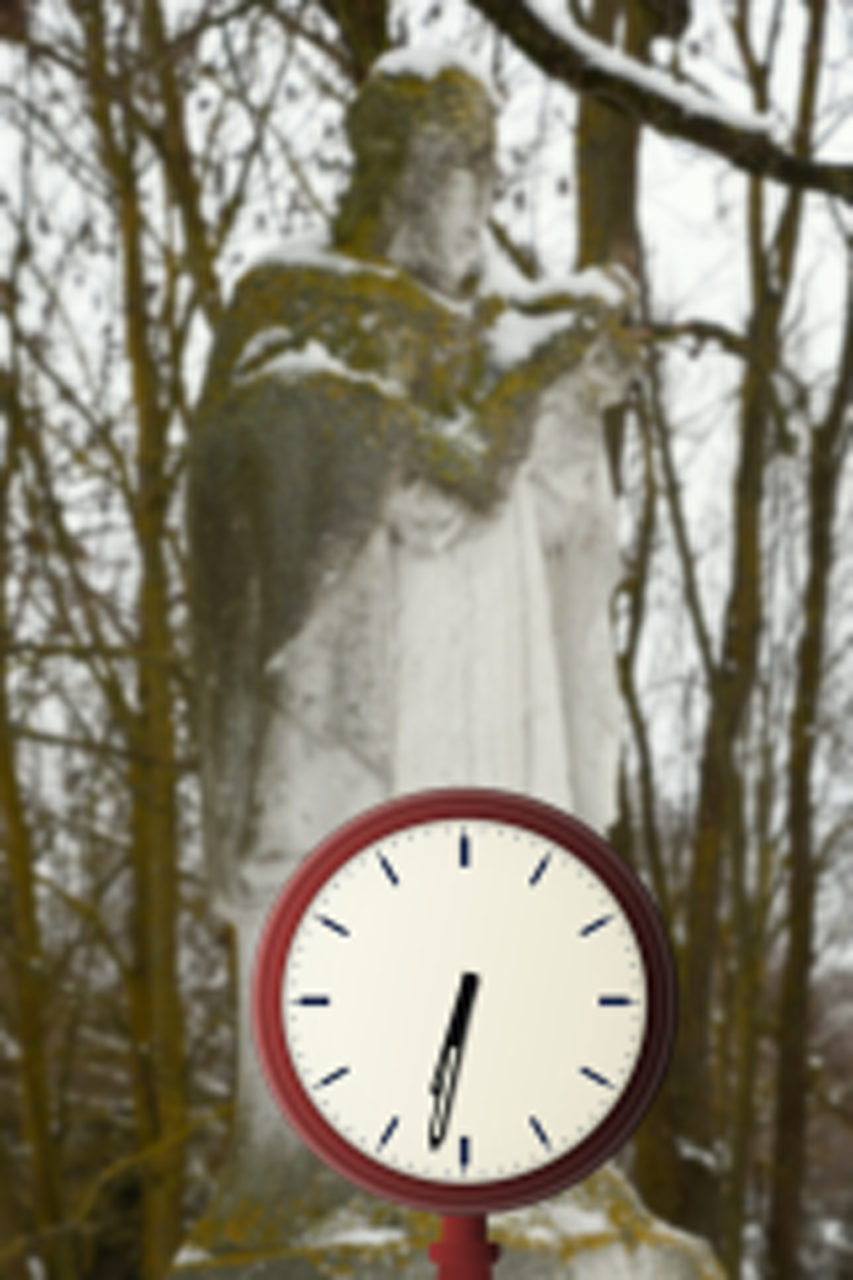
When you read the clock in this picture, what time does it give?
6:32
